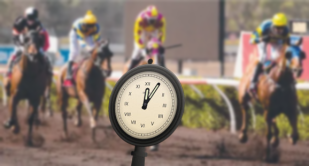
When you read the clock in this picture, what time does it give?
12:05
